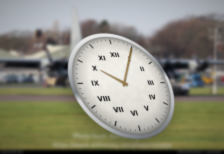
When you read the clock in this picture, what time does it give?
10:05
